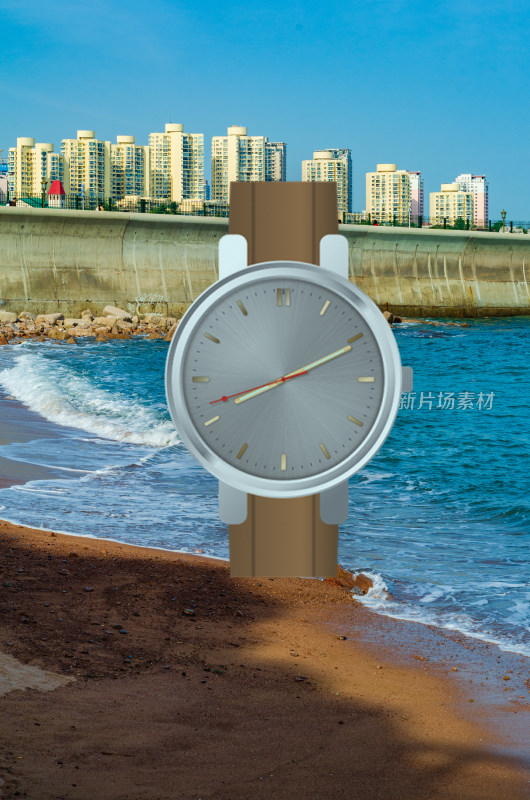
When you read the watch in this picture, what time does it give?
8:10:42
